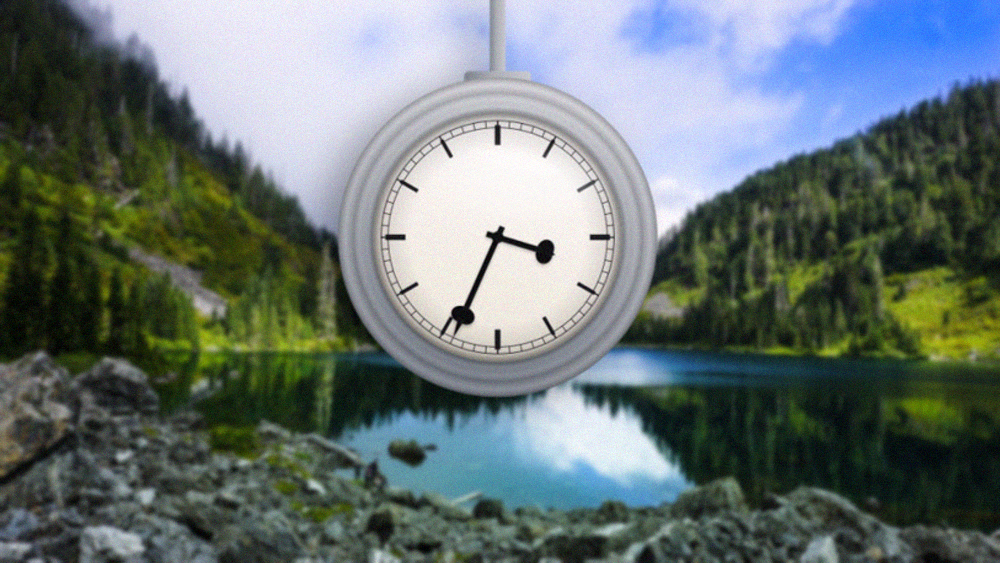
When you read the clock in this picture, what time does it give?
3:34
